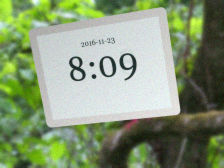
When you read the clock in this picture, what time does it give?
8:09
